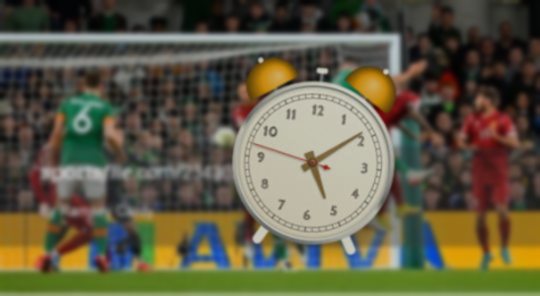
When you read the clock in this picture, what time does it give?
5:08:47
